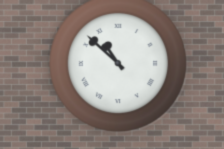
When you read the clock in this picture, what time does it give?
10:52
